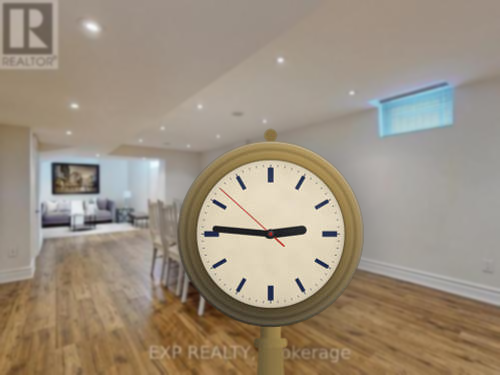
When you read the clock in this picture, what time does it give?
2:45:52
